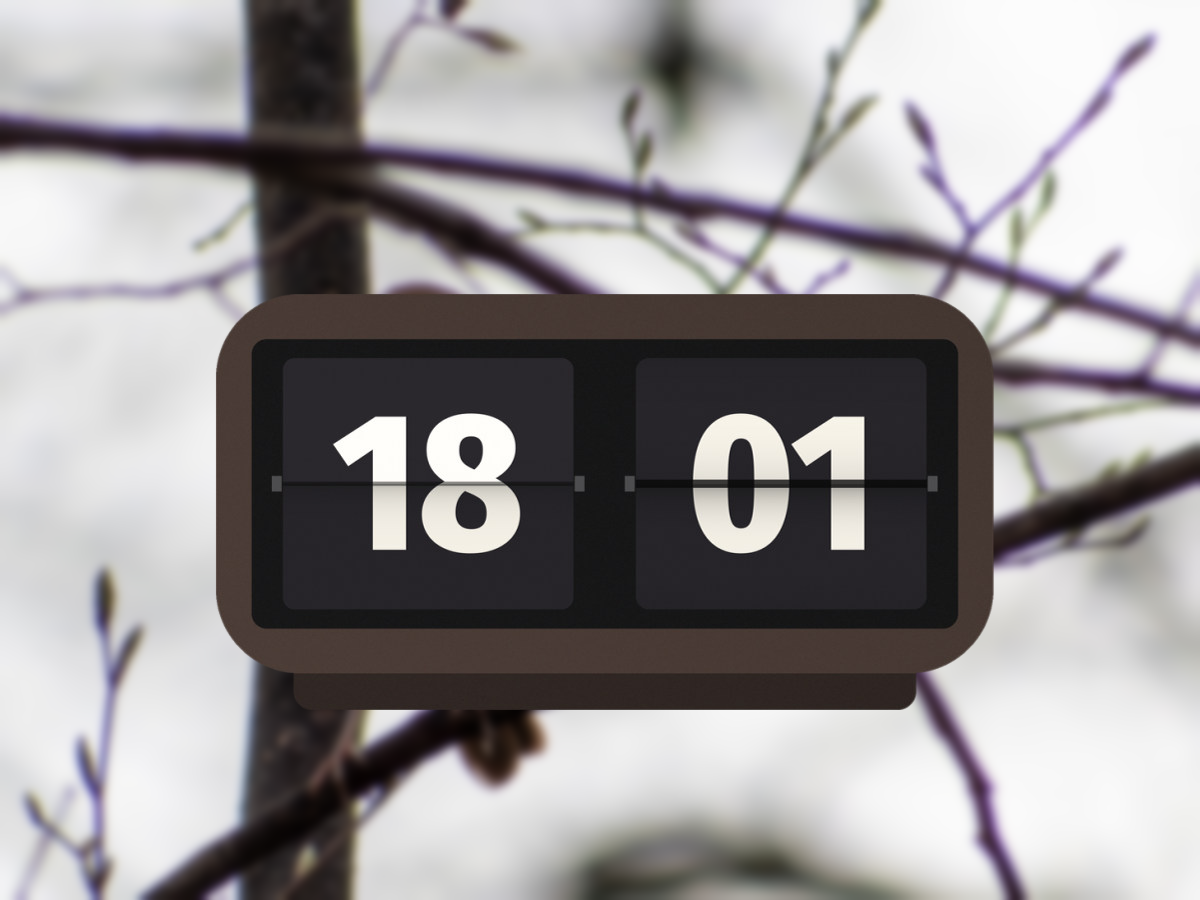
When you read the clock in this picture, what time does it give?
18:01
